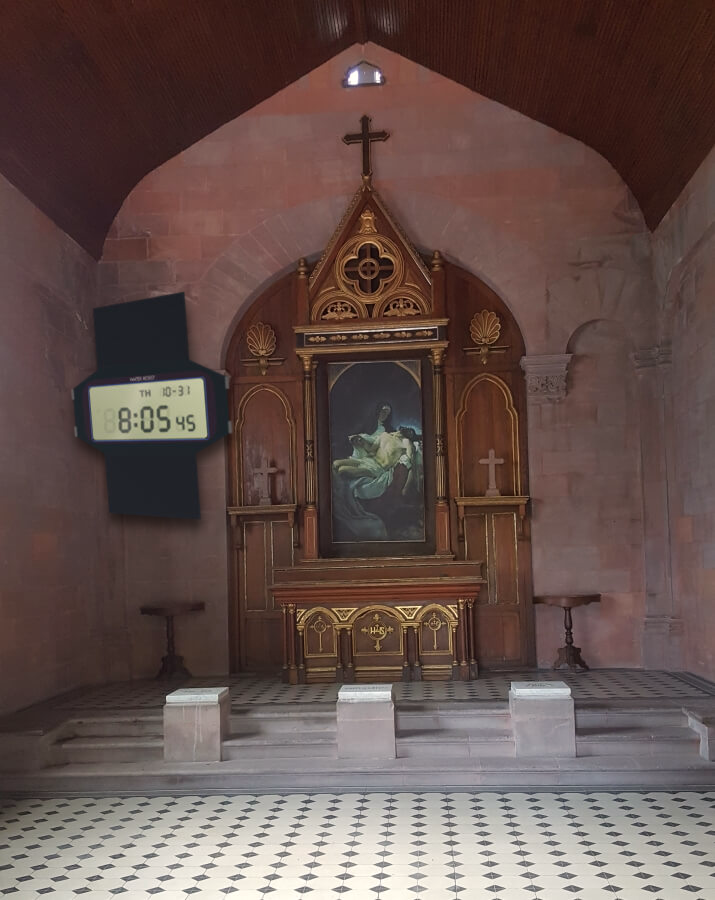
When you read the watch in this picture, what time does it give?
8:05:45
